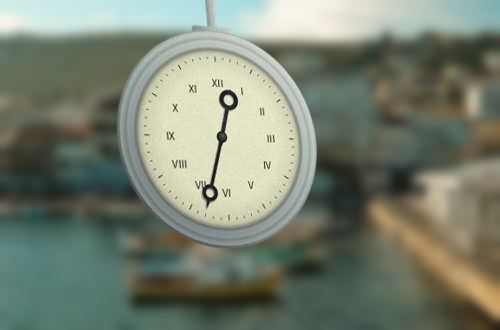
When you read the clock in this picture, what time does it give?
12:33
